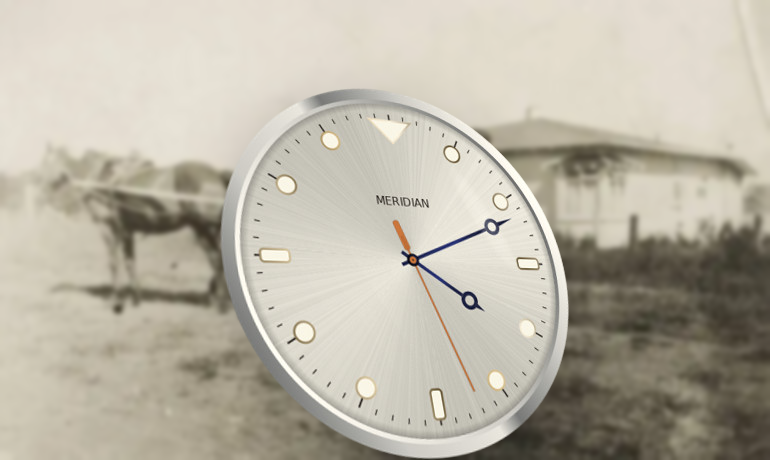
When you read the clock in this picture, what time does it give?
4:11:27
